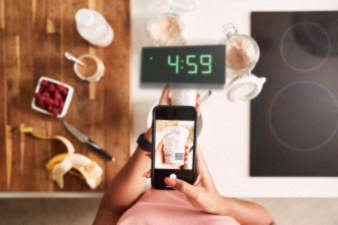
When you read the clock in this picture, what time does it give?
4:59
